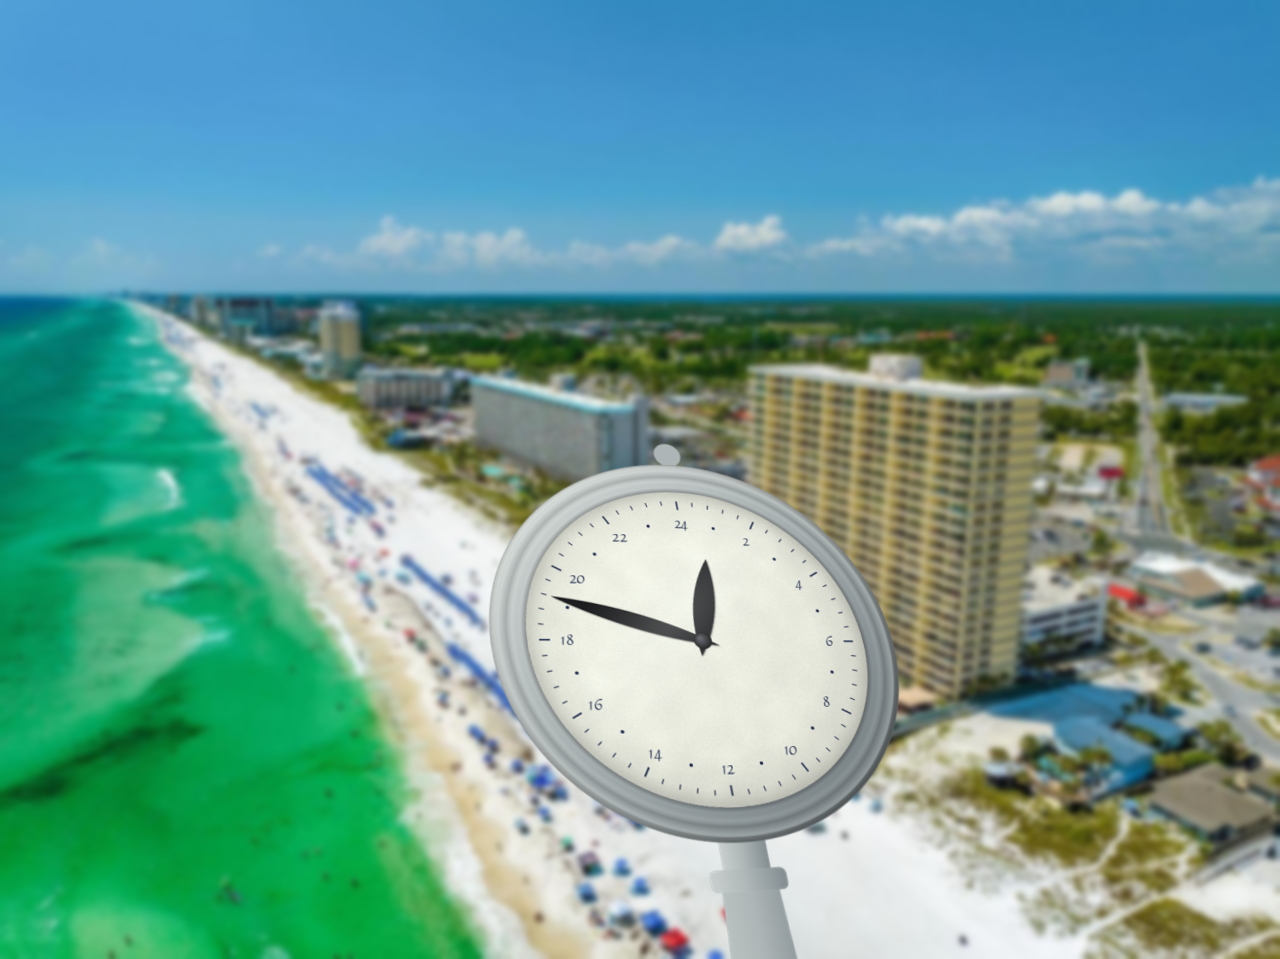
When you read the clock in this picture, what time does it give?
0:48
